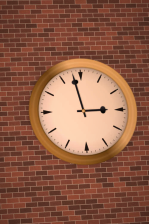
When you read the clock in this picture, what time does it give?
2:58
